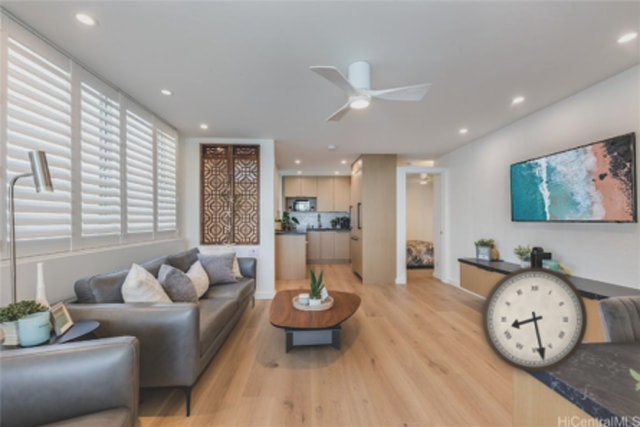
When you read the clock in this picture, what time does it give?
8:28
